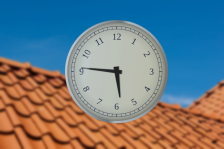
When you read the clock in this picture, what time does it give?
5:46
